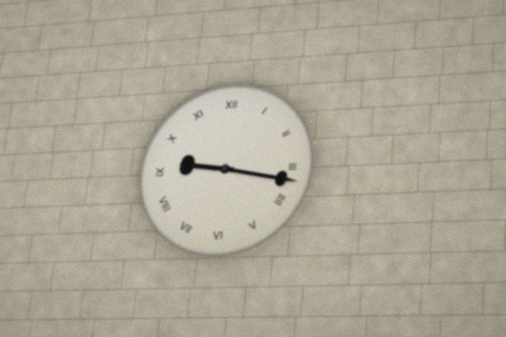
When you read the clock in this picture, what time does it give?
9:17
